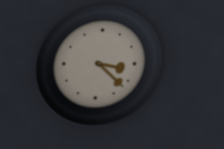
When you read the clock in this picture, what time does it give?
3:22
